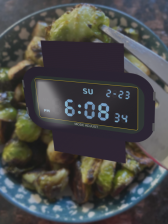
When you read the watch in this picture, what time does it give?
6:08:34
